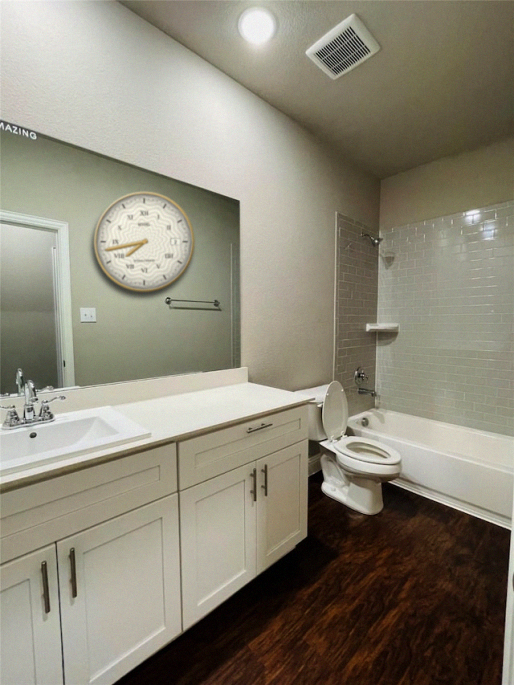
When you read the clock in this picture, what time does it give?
7:43
